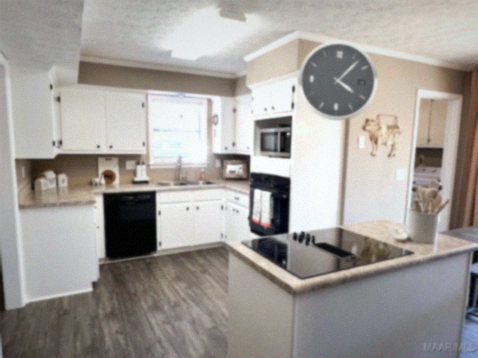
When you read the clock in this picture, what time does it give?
4:07
